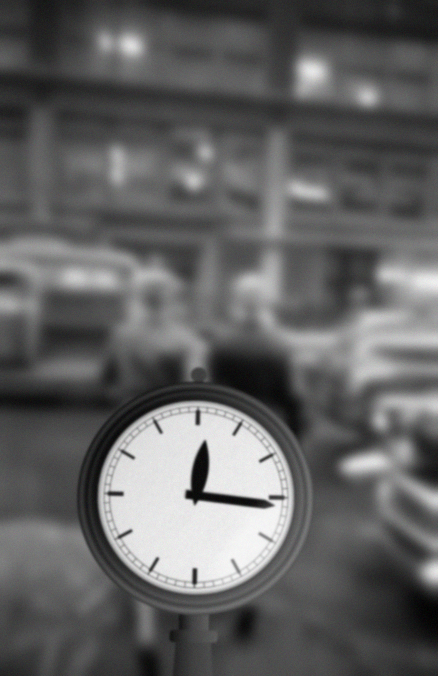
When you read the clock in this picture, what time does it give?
12:16
